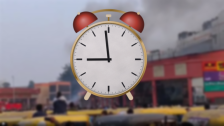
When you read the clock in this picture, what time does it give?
8:59
